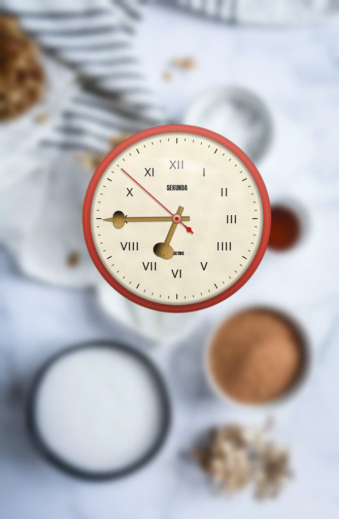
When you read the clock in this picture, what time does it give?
6:44:52
